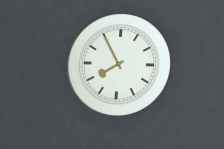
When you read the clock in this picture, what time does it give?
7:55
